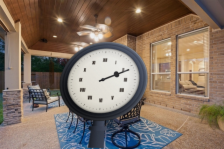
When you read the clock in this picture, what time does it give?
2:11
